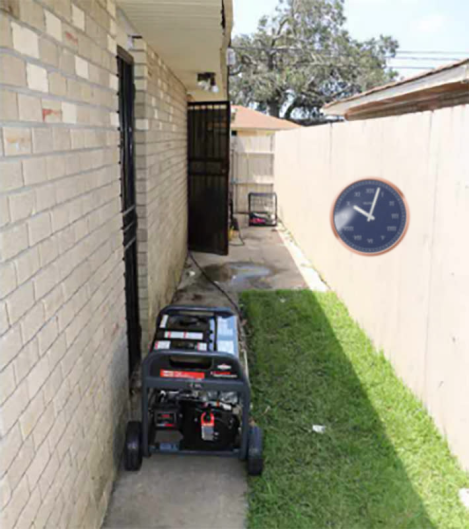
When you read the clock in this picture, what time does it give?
10:03
